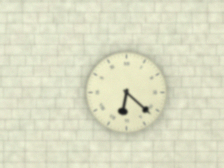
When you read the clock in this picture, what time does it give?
6:22
